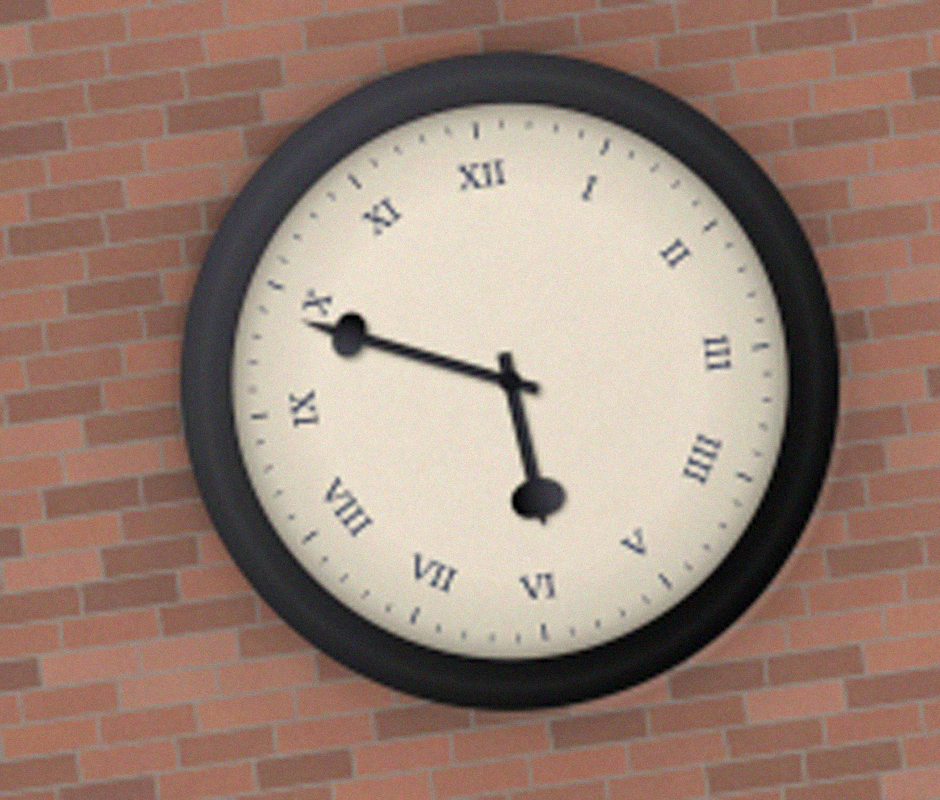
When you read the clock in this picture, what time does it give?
5:49
